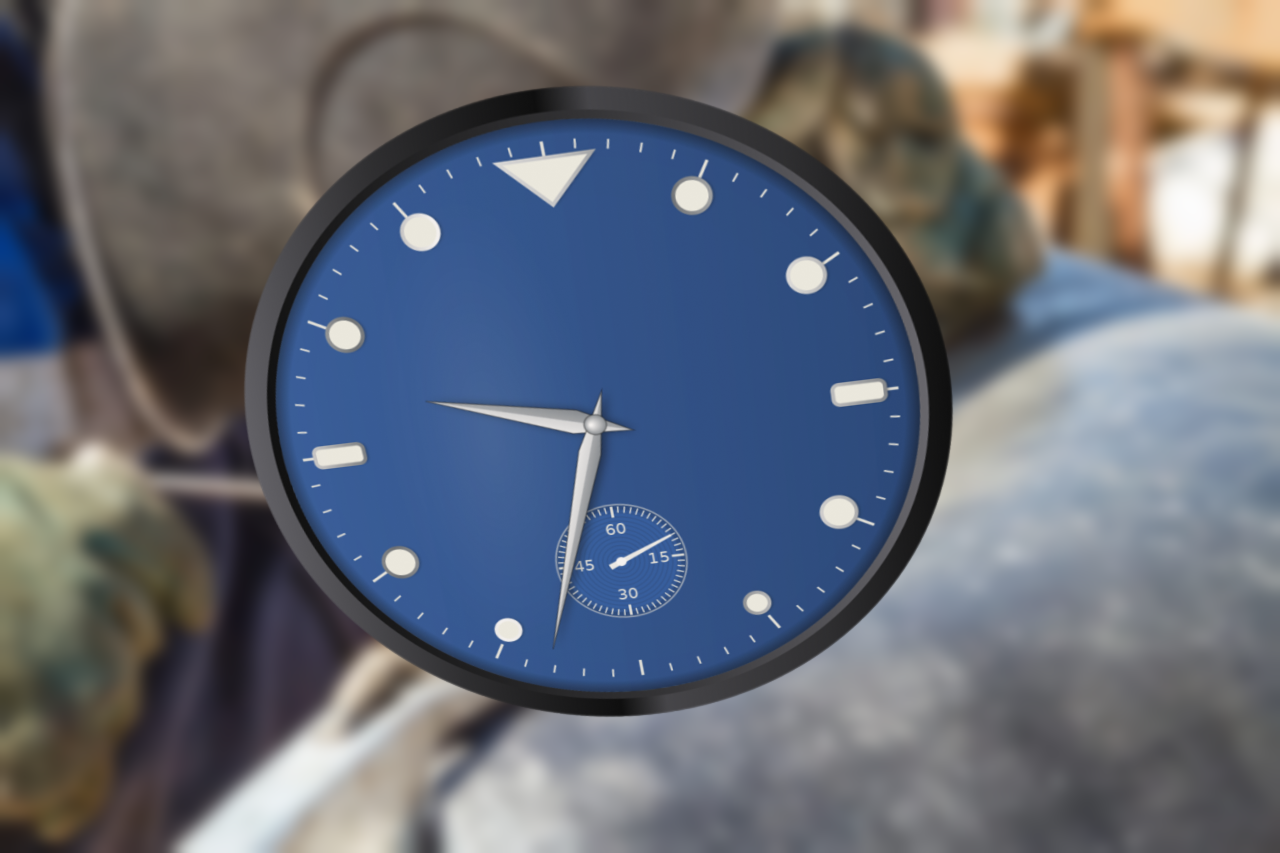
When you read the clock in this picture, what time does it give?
9:33:11
